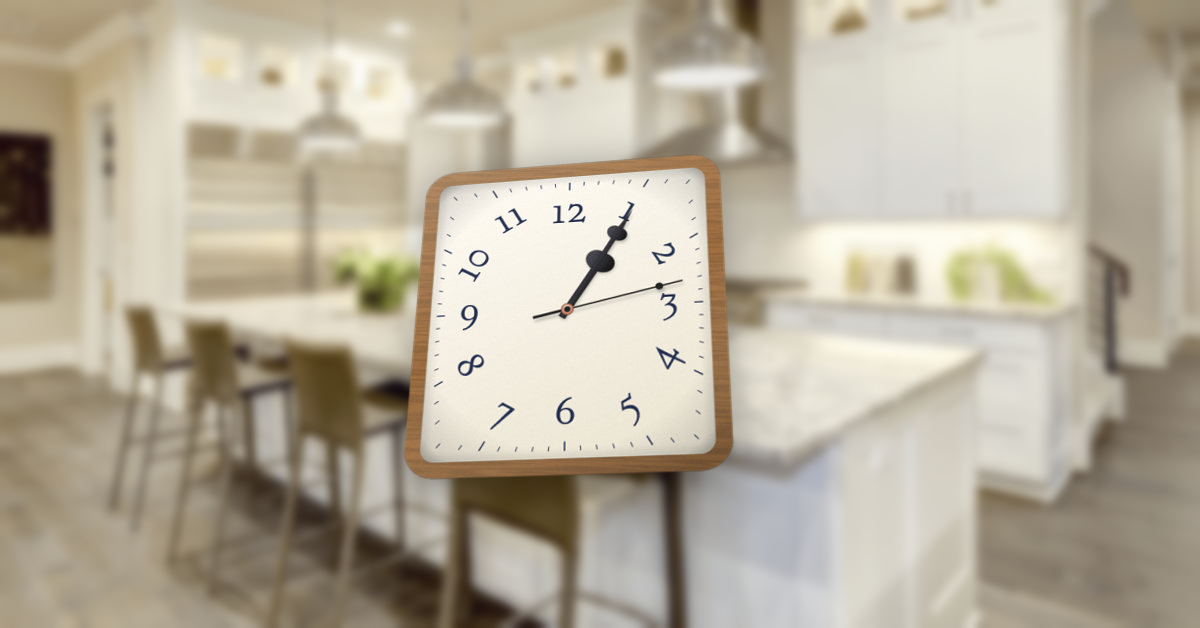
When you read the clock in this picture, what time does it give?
1:05:13
